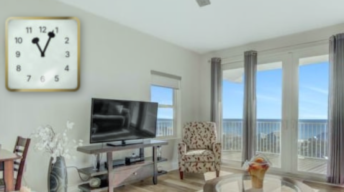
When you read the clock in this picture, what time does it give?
11:04
